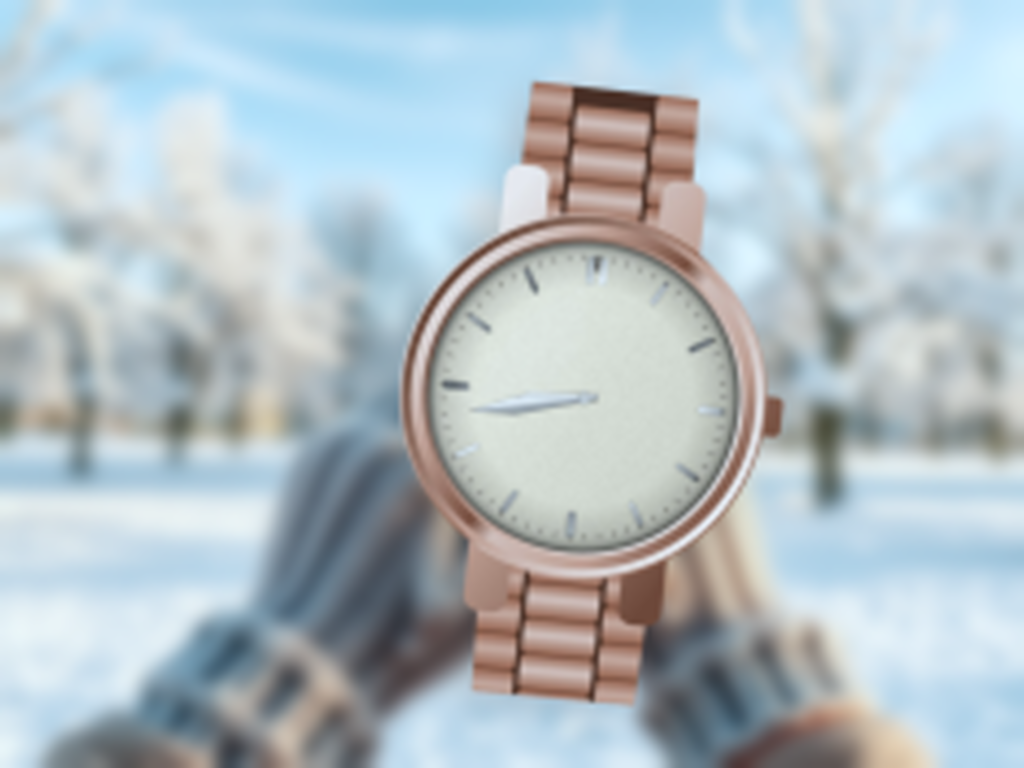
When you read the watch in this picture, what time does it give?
8:43
